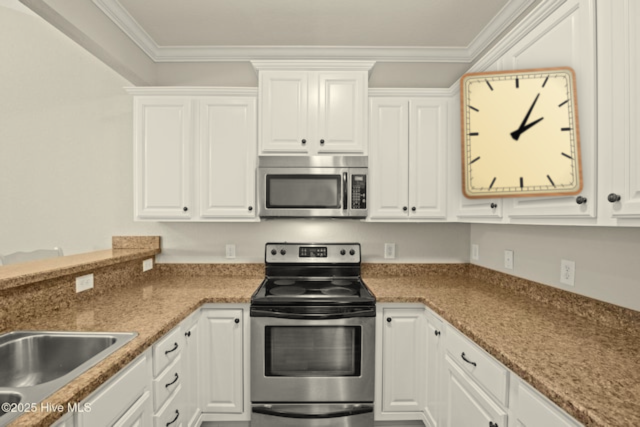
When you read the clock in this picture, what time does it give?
2:05
